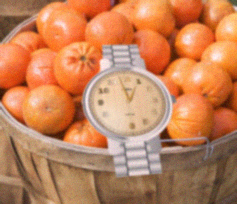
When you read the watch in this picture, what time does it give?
12:58
